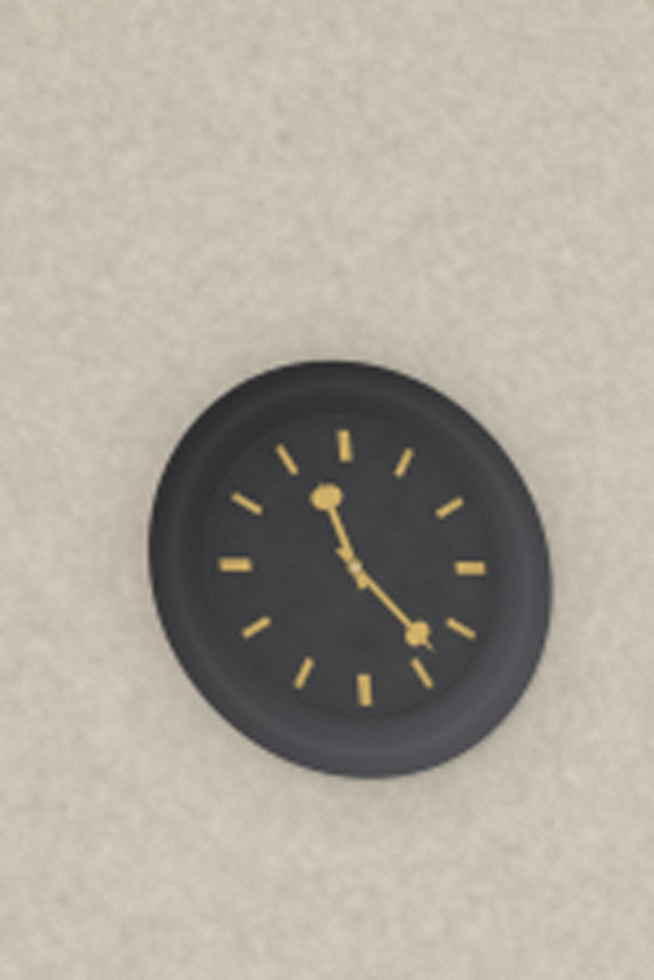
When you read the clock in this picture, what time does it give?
11:23
